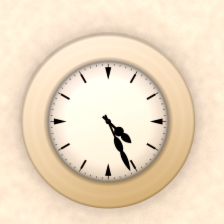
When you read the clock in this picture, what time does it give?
4:26
